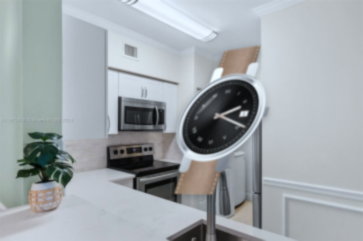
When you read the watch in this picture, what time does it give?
2:19
